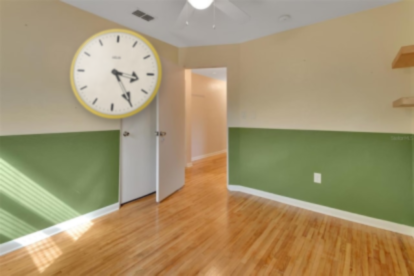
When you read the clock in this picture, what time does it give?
3:25
